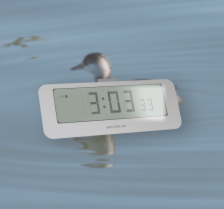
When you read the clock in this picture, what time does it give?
3:03:33
